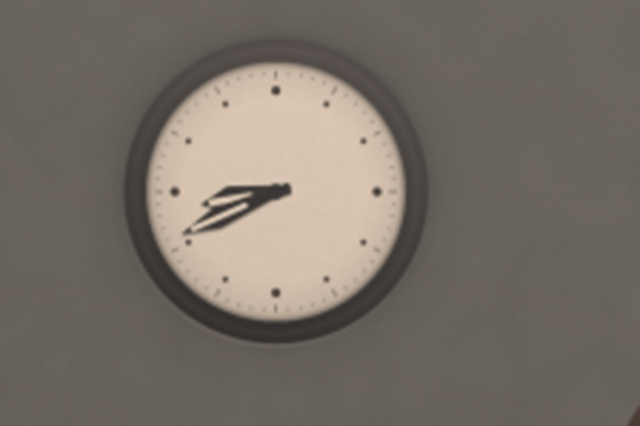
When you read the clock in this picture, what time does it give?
8:41
